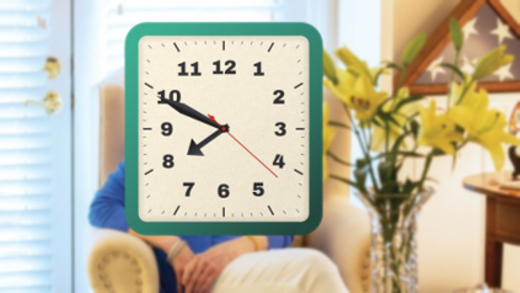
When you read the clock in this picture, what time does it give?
7:49:22
